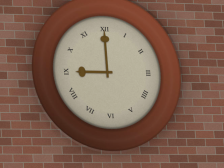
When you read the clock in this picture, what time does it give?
9:00
